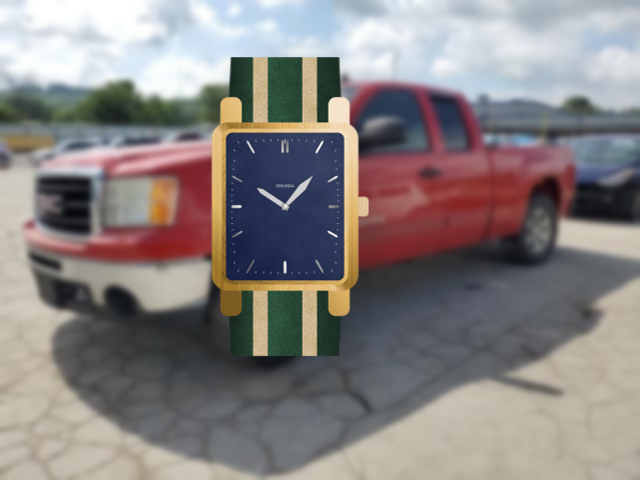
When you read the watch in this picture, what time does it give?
10:07
